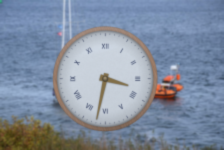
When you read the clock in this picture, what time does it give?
3:32
